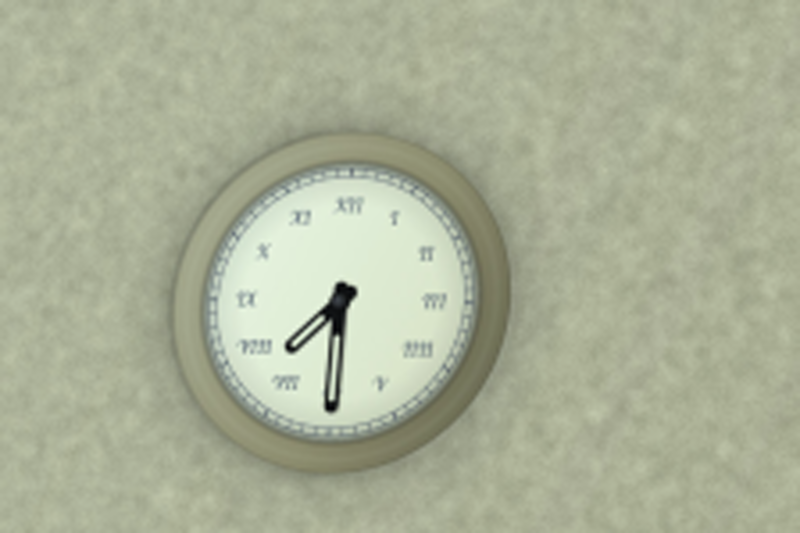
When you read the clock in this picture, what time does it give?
7:30
